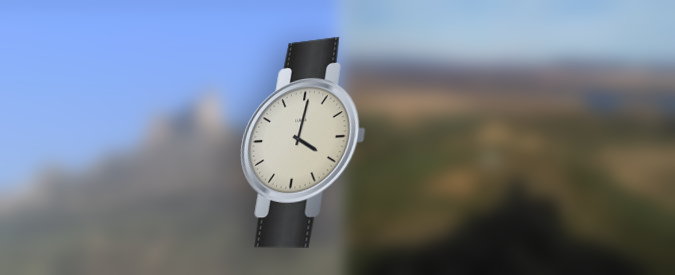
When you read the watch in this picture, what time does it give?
4:01
